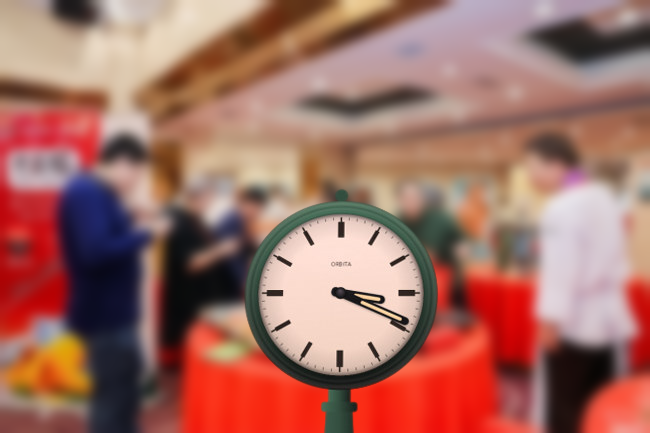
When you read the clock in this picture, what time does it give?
3:19
